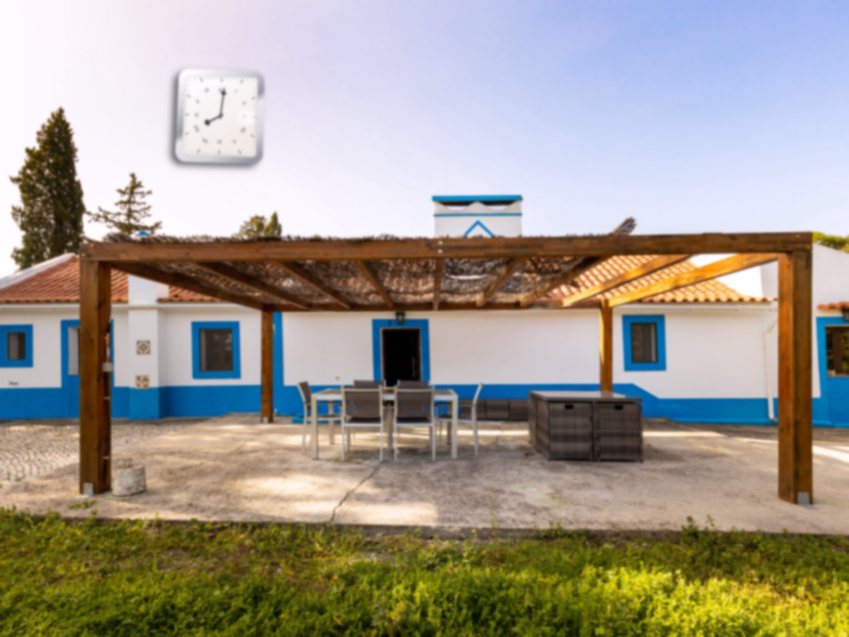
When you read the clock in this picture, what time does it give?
8:01
